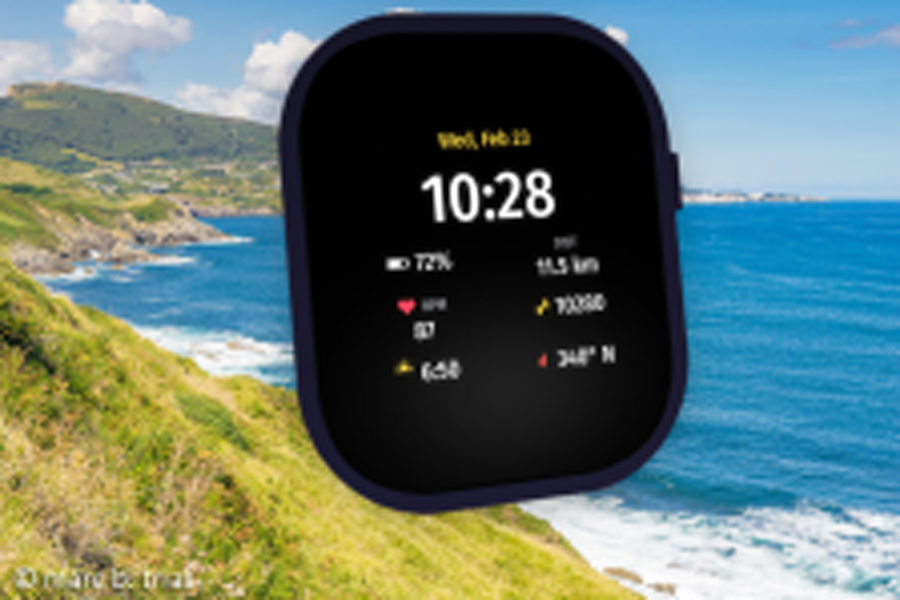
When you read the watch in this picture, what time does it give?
10:28
